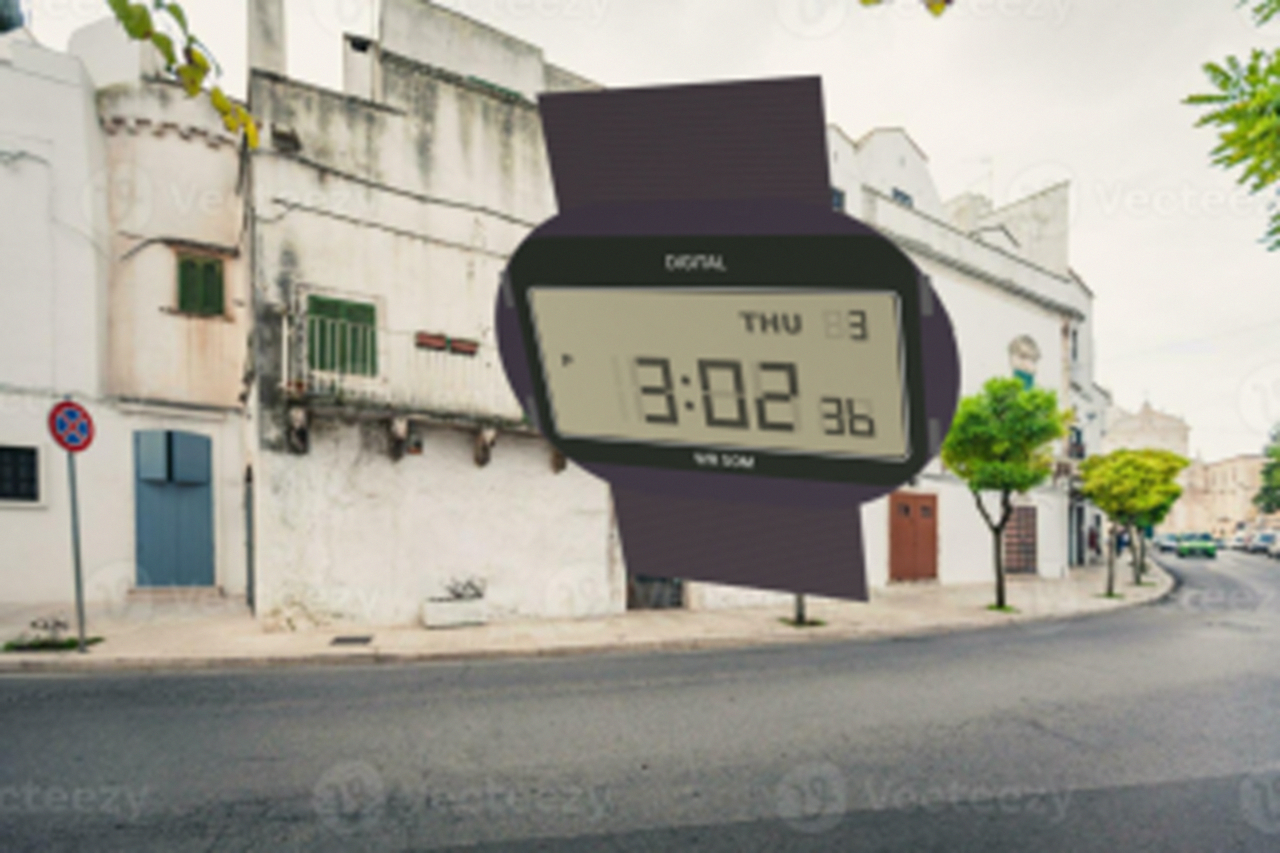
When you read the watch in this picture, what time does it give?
3:02:36
